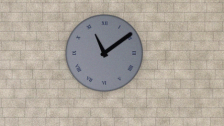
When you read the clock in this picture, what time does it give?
11:09
